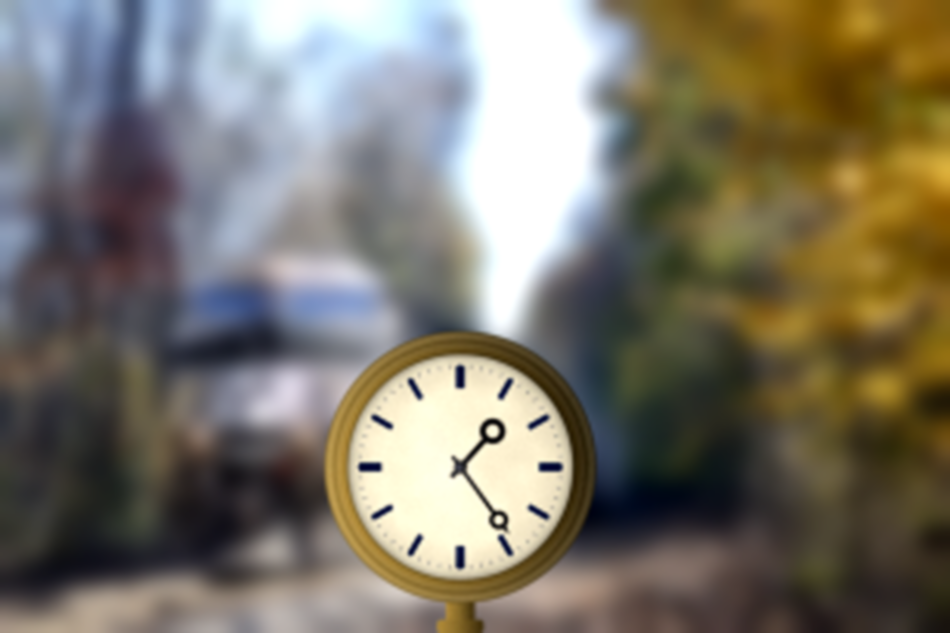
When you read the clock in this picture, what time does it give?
1:24
